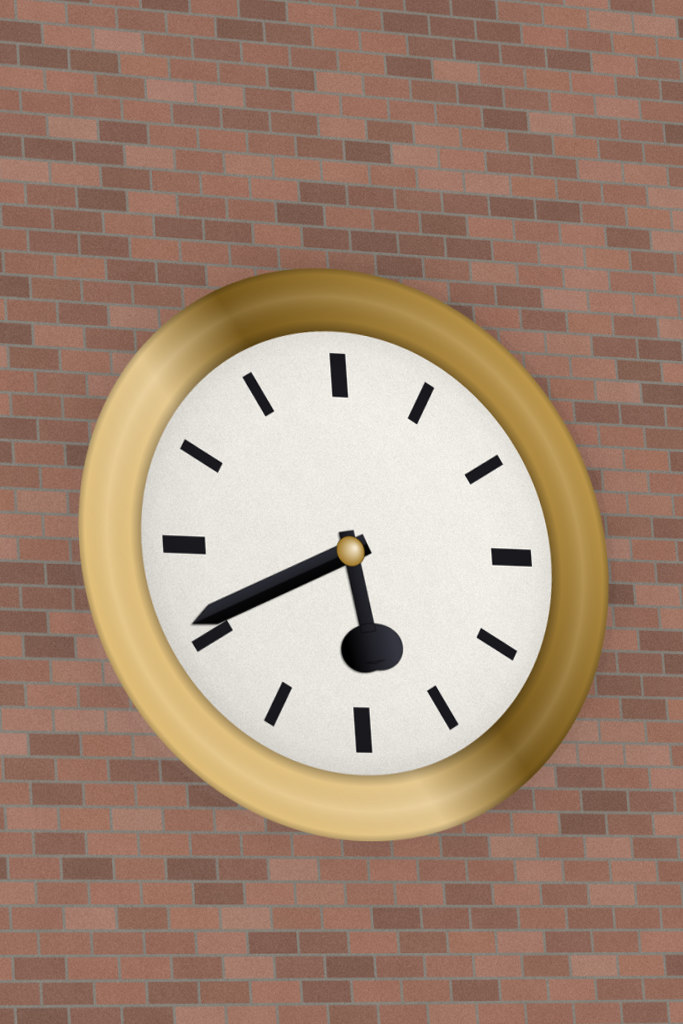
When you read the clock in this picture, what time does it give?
5:41
